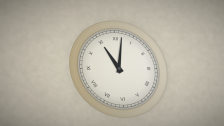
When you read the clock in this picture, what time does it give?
11:02
